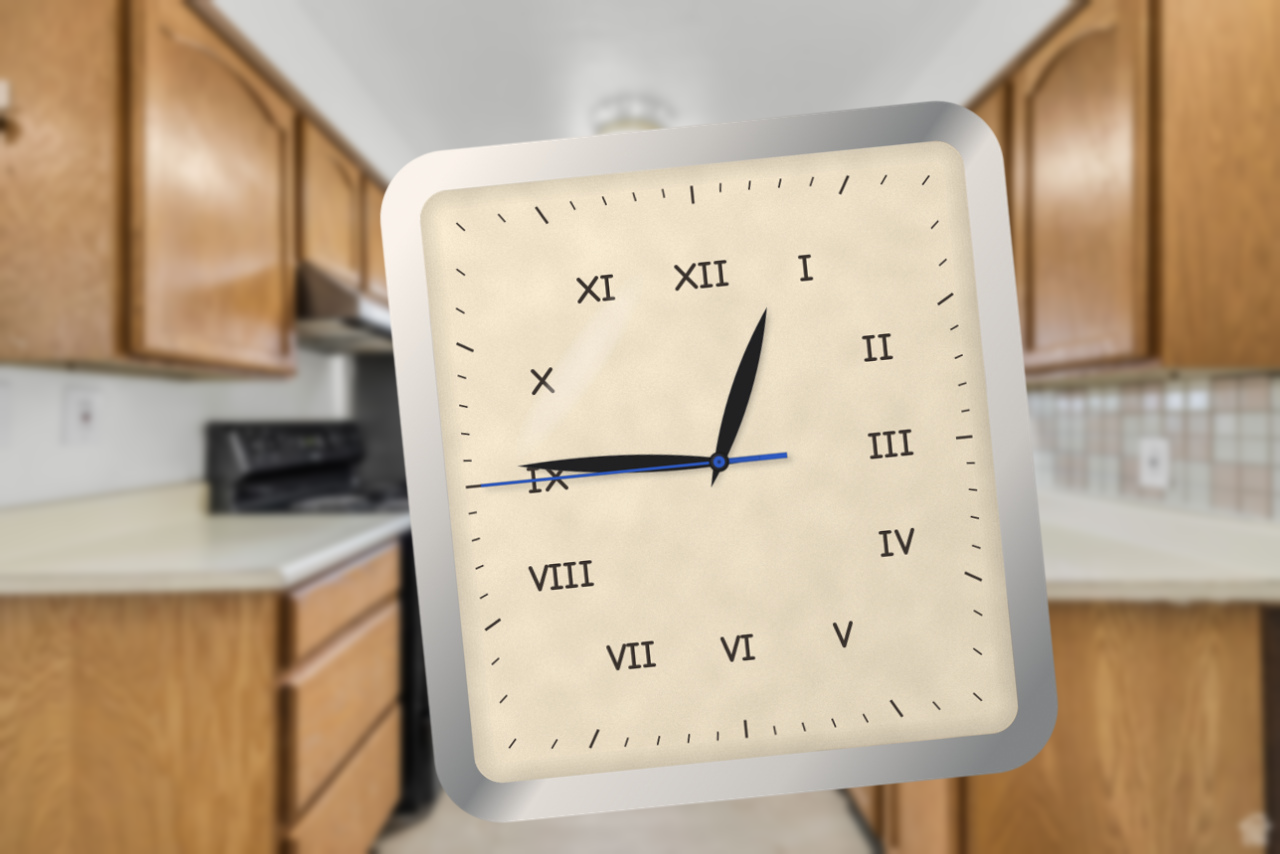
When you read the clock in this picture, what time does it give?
12:45:45
